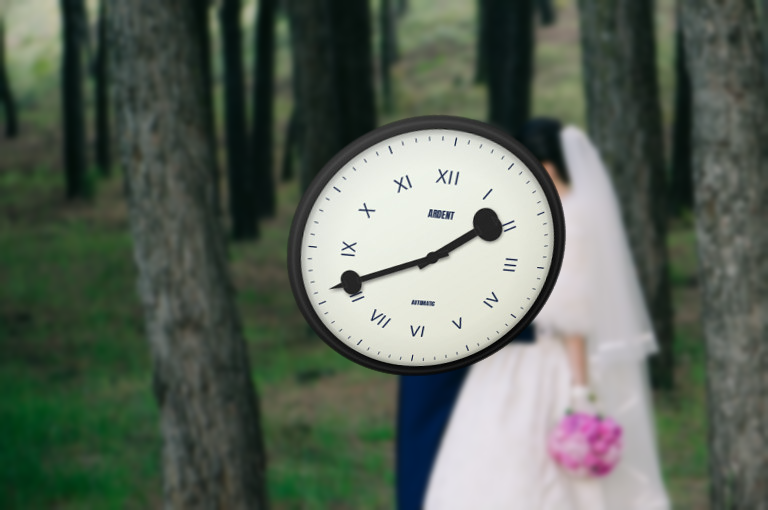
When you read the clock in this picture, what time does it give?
1:41
